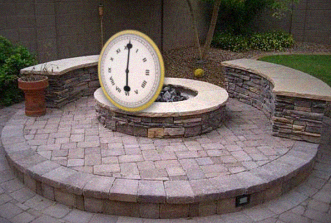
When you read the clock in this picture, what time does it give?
6:01
